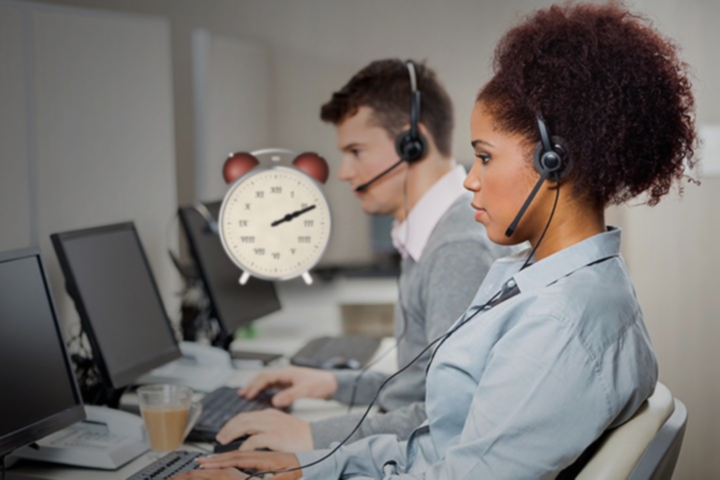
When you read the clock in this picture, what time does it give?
2:11
